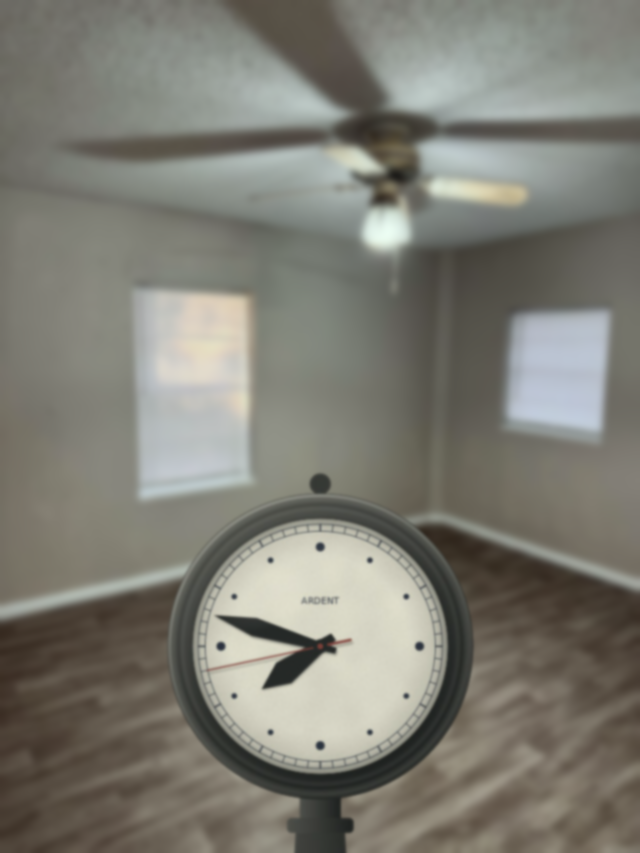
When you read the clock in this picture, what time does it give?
7:47:43
